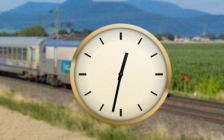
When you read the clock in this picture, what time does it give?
12:32
